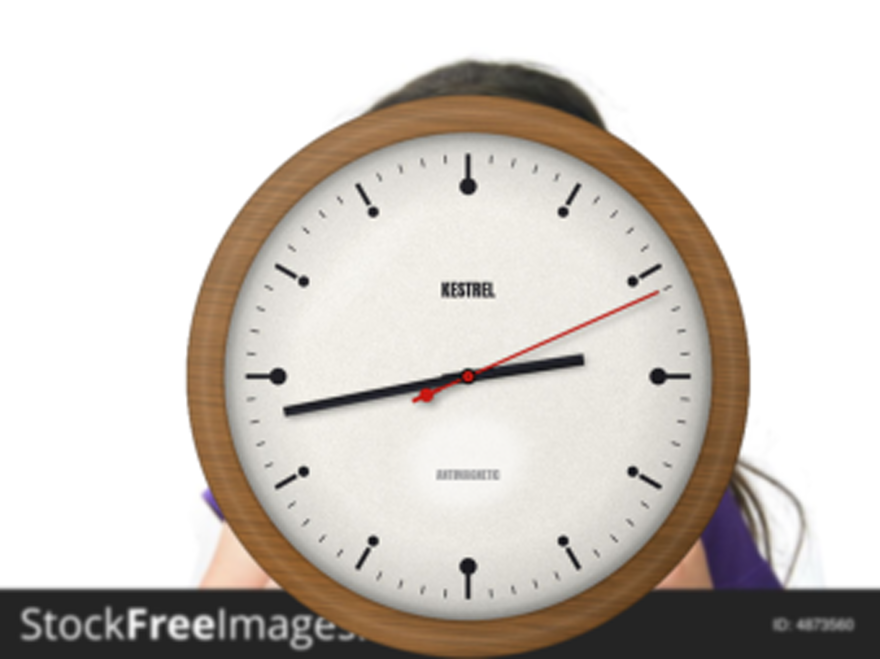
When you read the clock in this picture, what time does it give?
2:43:11
